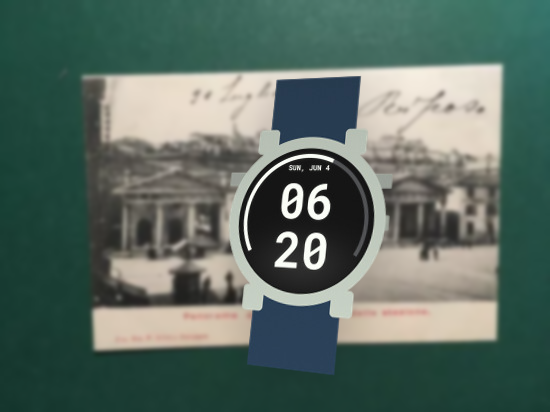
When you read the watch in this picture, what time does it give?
6:20
